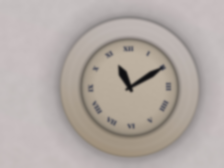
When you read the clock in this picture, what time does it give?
11:10
